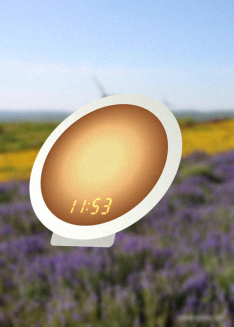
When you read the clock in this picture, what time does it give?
11:53
